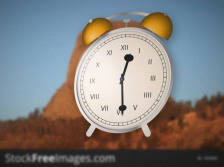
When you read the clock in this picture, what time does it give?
12:29
